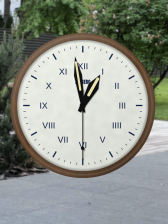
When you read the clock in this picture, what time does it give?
12:58:30
